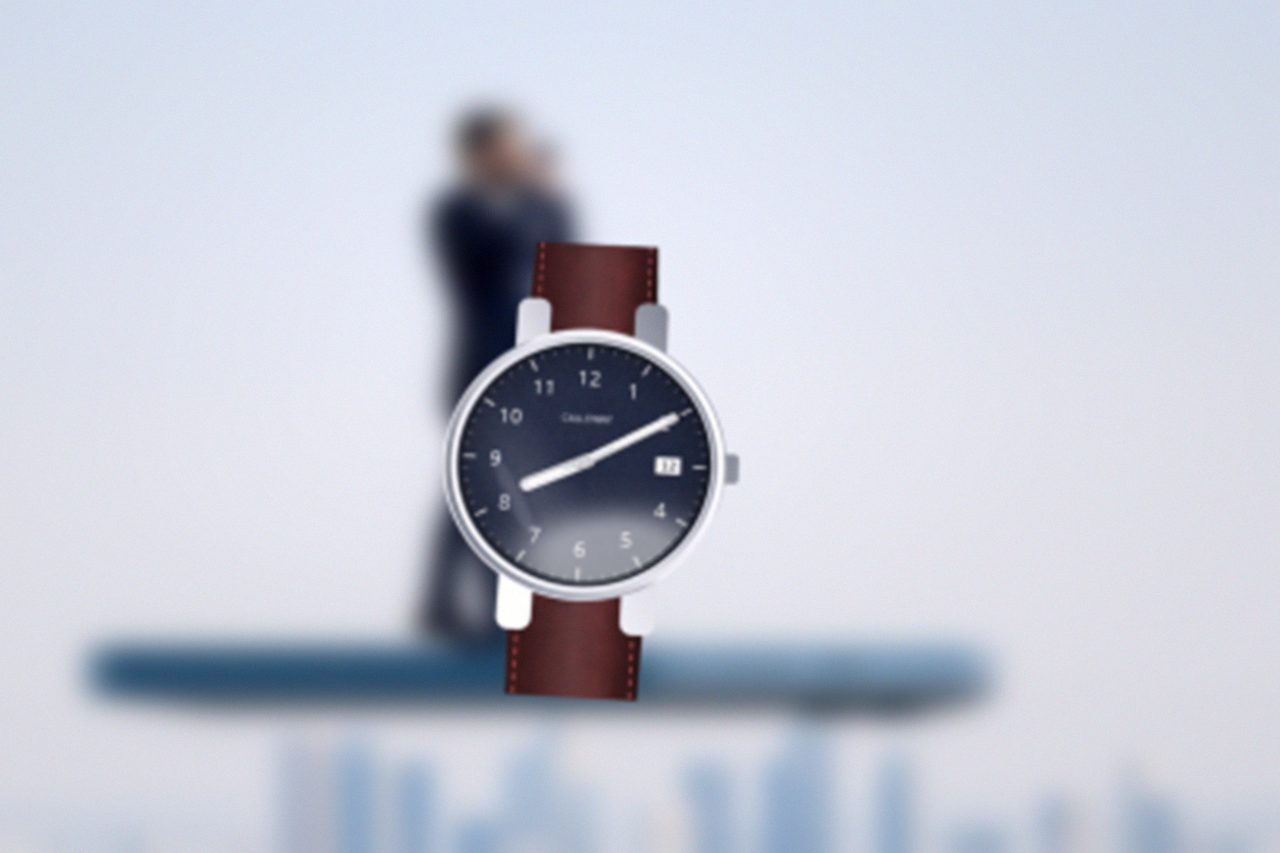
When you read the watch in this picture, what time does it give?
8:10
